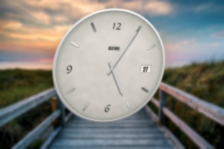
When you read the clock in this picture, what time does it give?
5:05
